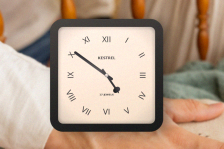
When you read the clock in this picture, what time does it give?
4:51
